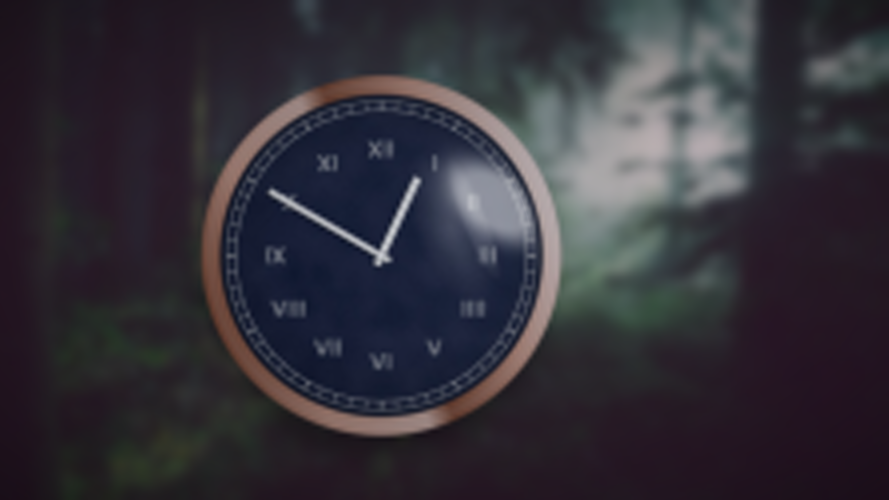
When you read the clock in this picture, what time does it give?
12:50
